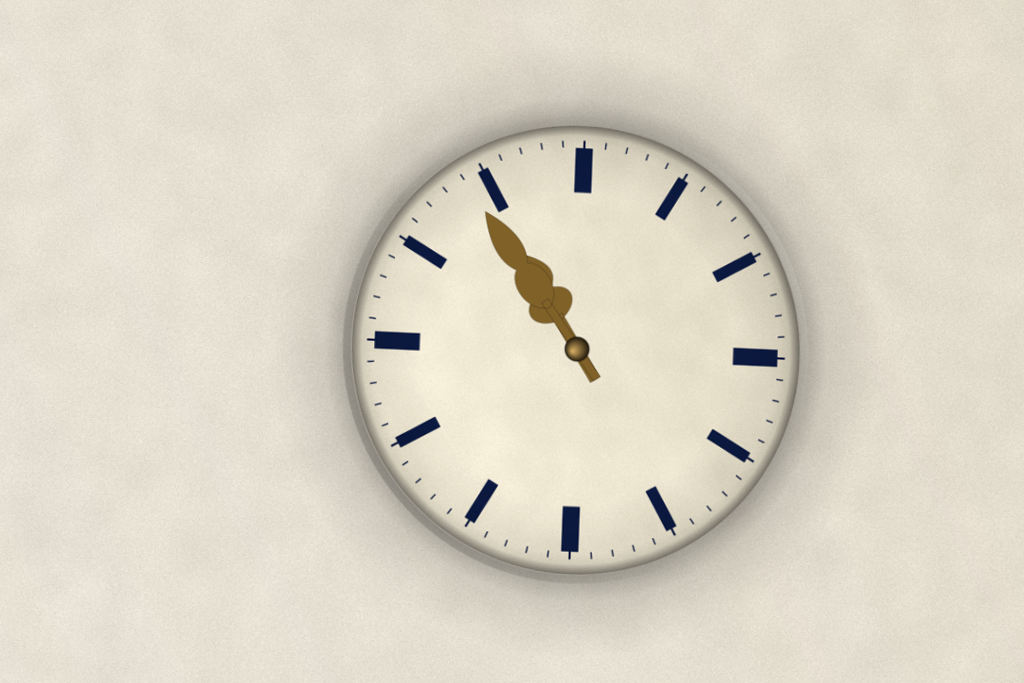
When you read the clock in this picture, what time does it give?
10:54
